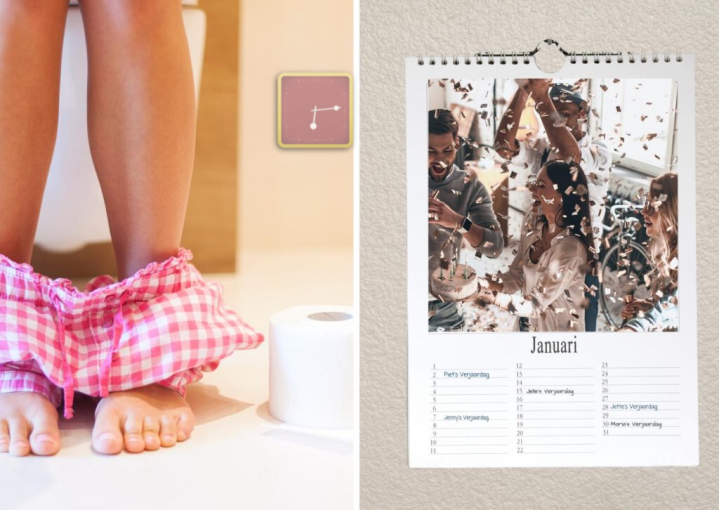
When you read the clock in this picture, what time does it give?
6:14
